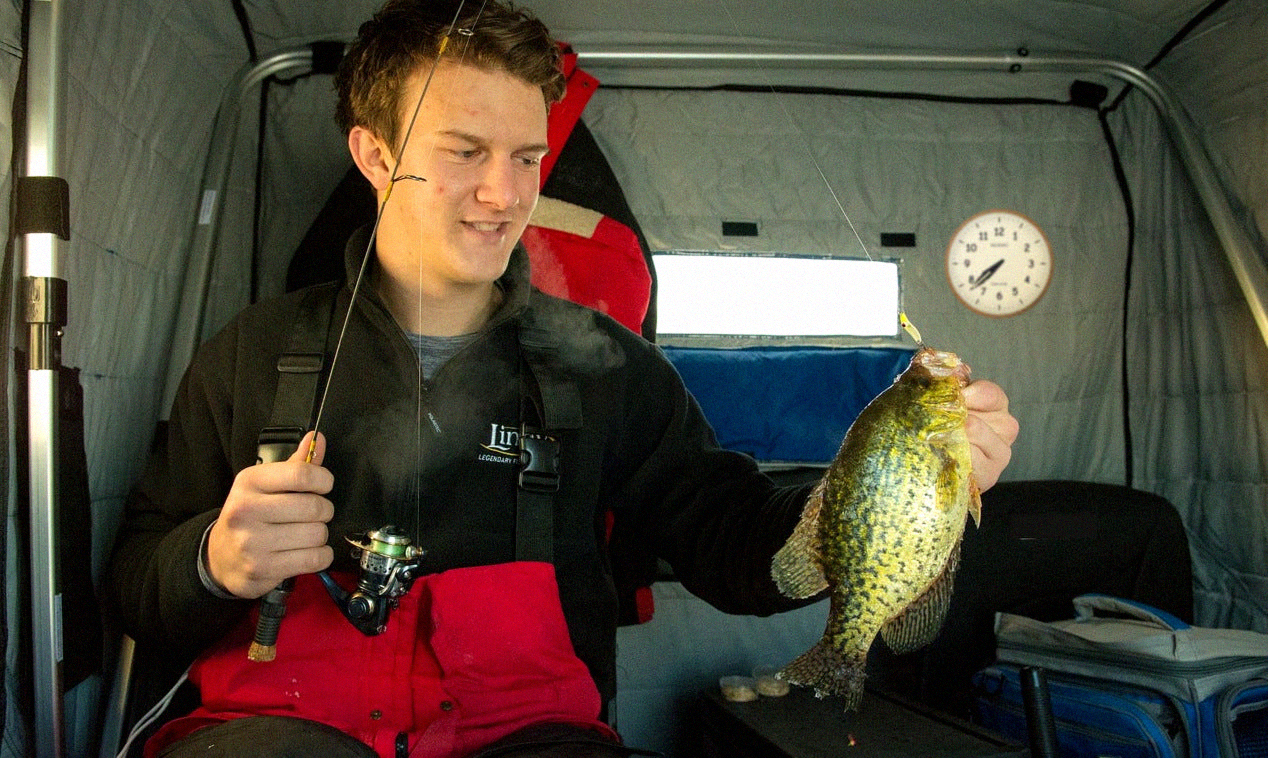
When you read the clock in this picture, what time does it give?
7:38
